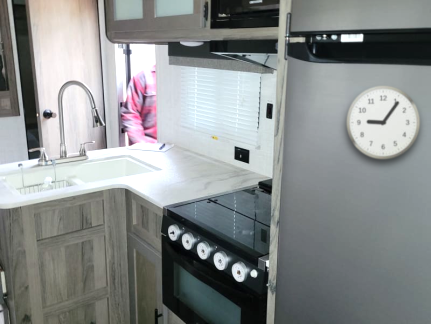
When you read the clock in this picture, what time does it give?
9:06
